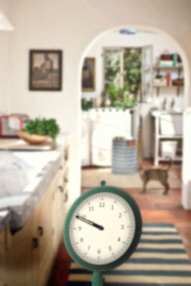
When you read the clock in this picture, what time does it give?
9:49
